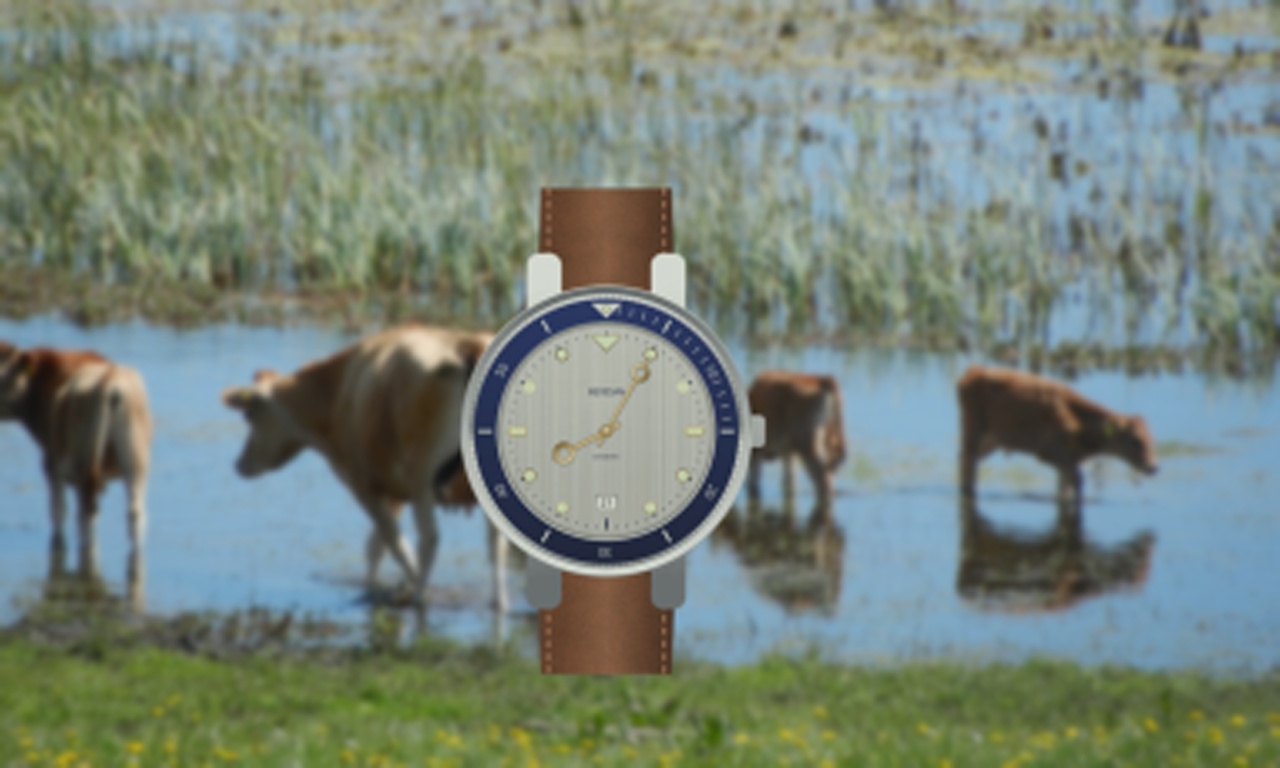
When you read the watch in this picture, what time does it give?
8:05
